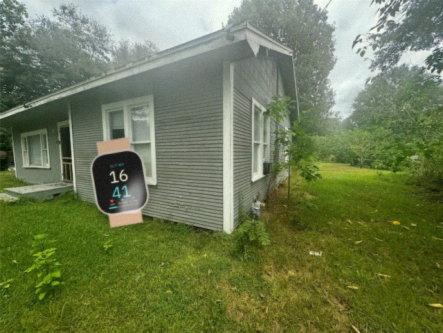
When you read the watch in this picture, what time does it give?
16:41
